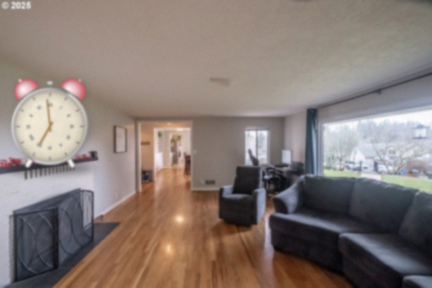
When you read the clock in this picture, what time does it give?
6:59
